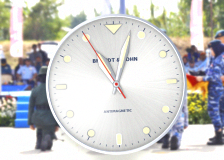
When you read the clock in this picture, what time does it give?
11:02:55
